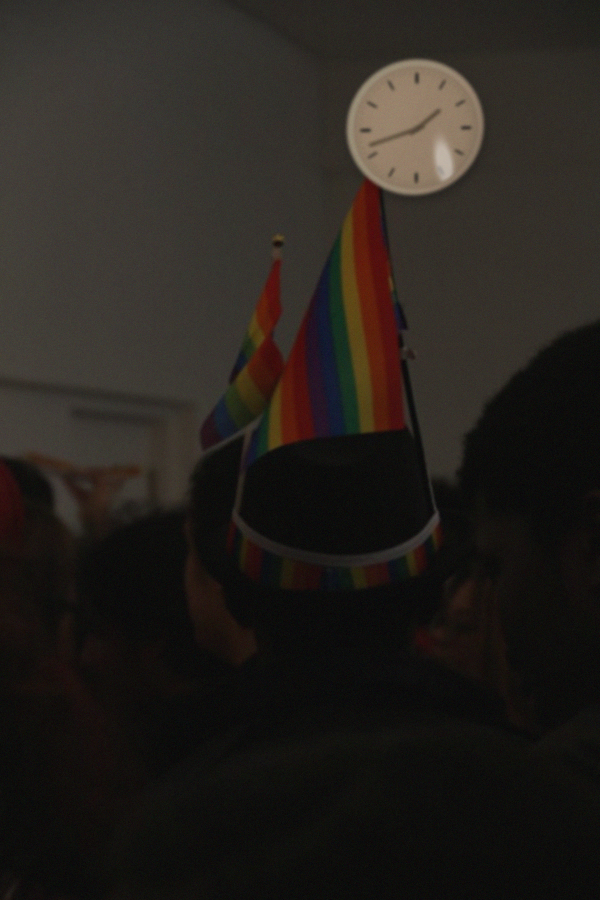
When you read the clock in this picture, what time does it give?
1:42
